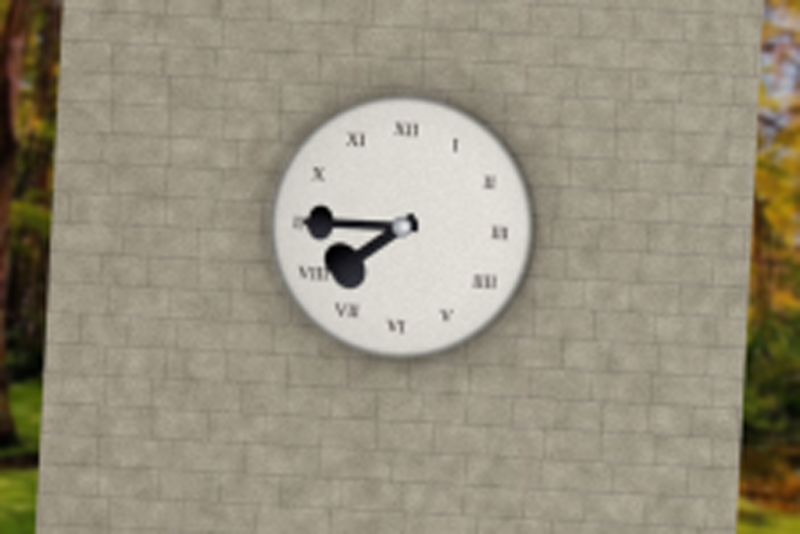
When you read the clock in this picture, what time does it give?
7:45
